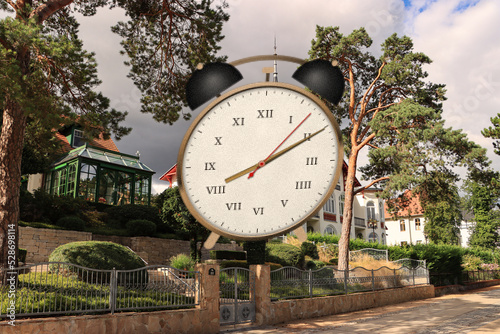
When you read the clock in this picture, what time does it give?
8:10:07
